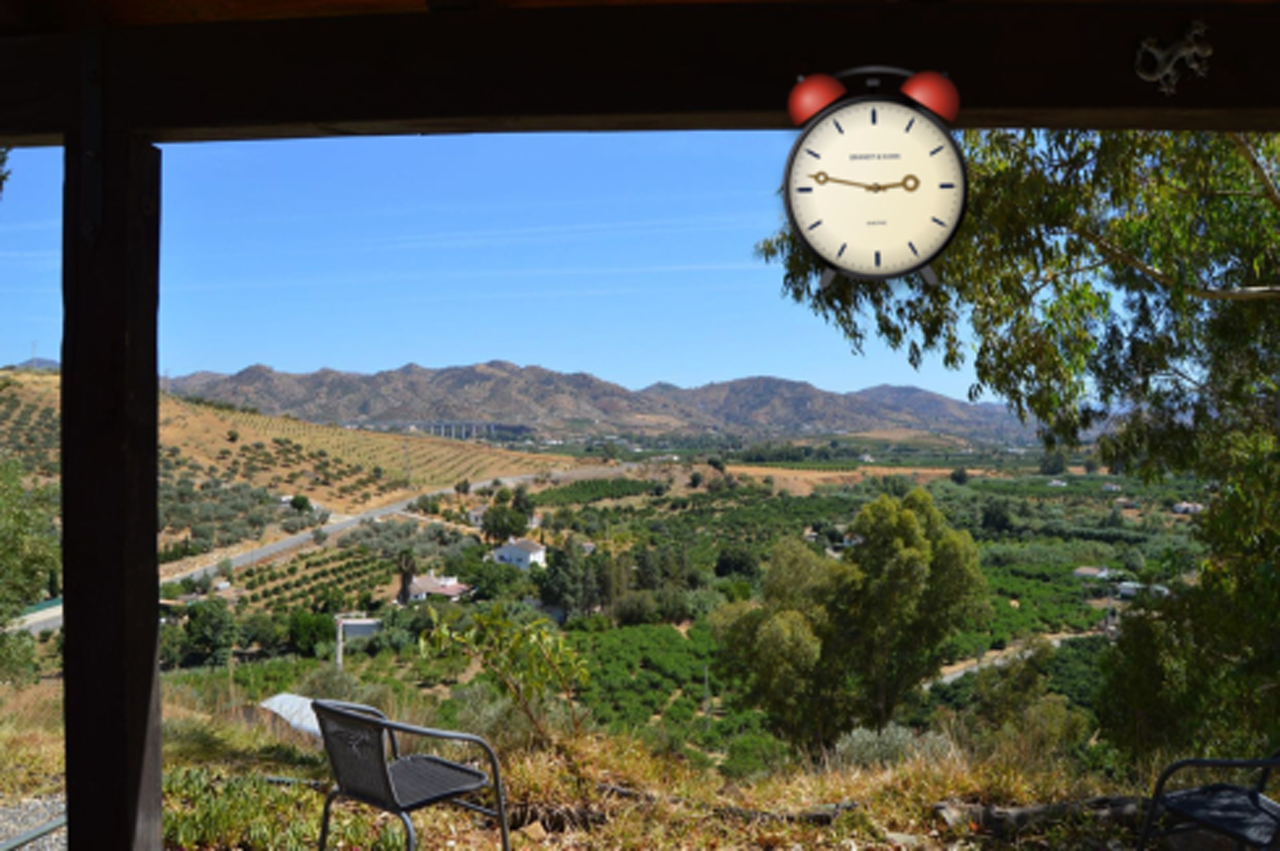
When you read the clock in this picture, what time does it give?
2:47
